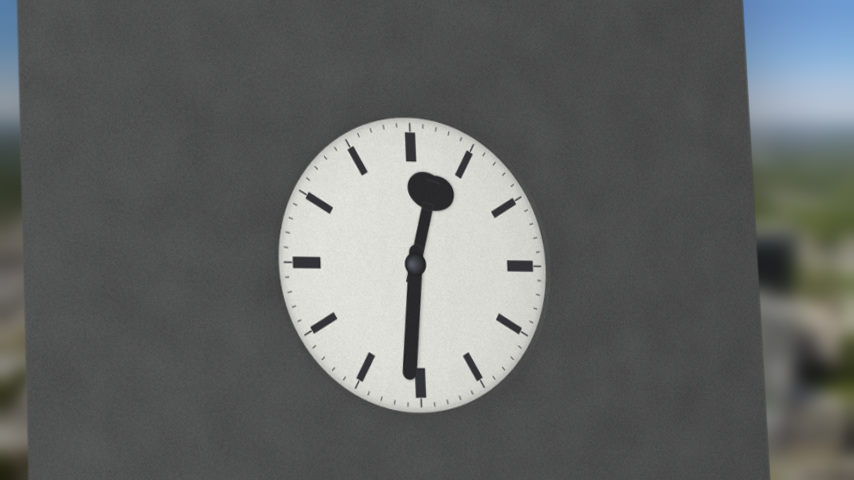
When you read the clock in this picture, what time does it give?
12:31
